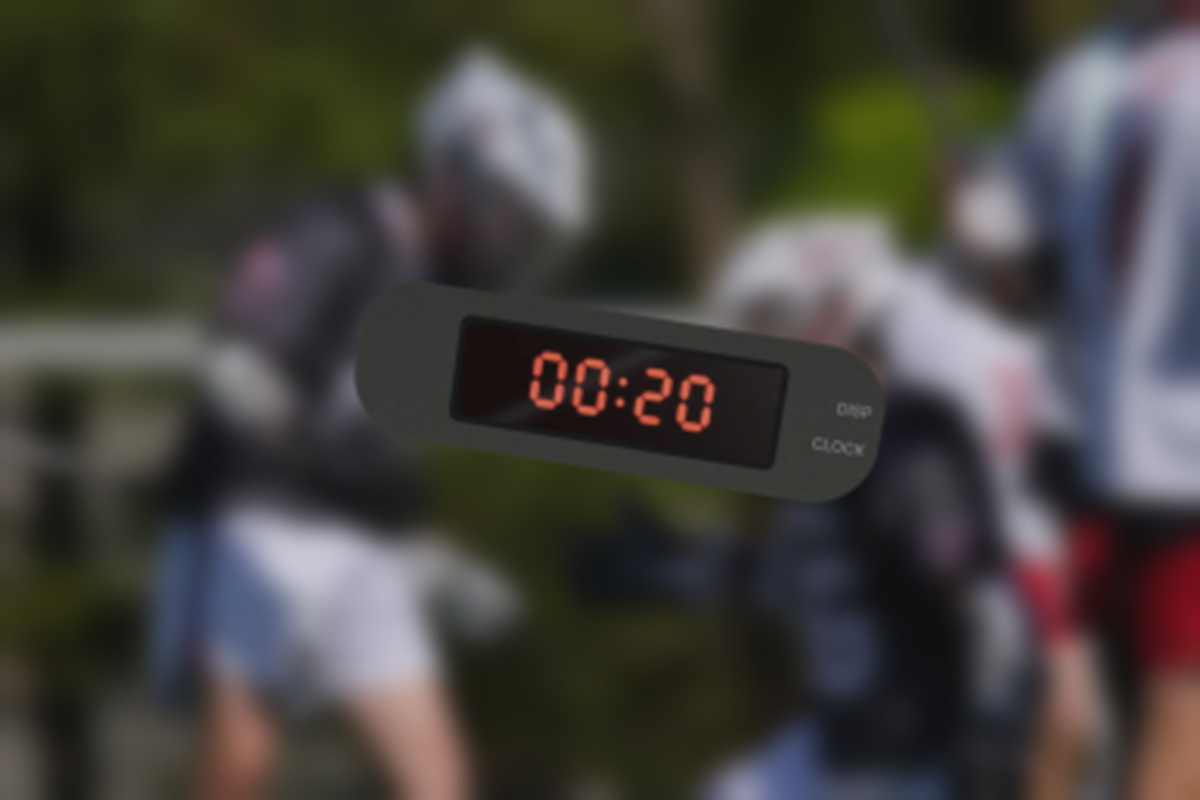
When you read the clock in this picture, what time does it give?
0:20
